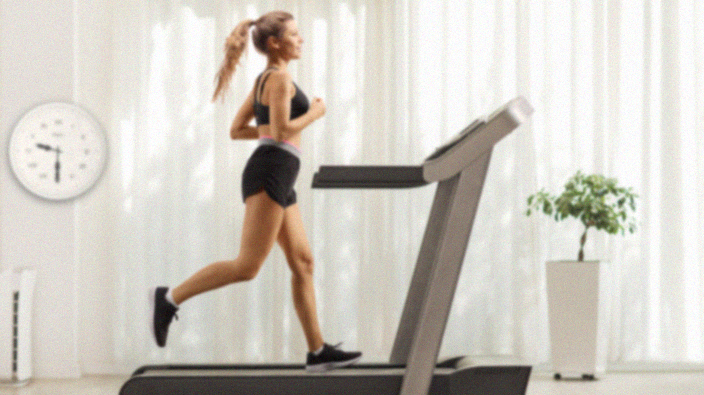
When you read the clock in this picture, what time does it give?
9:30
